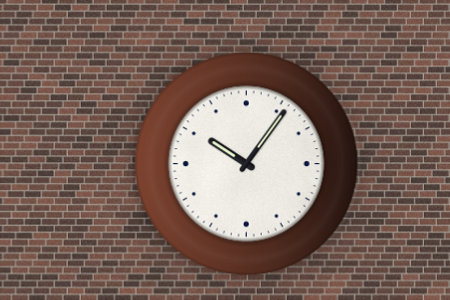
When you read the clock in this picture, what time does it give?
10:06
